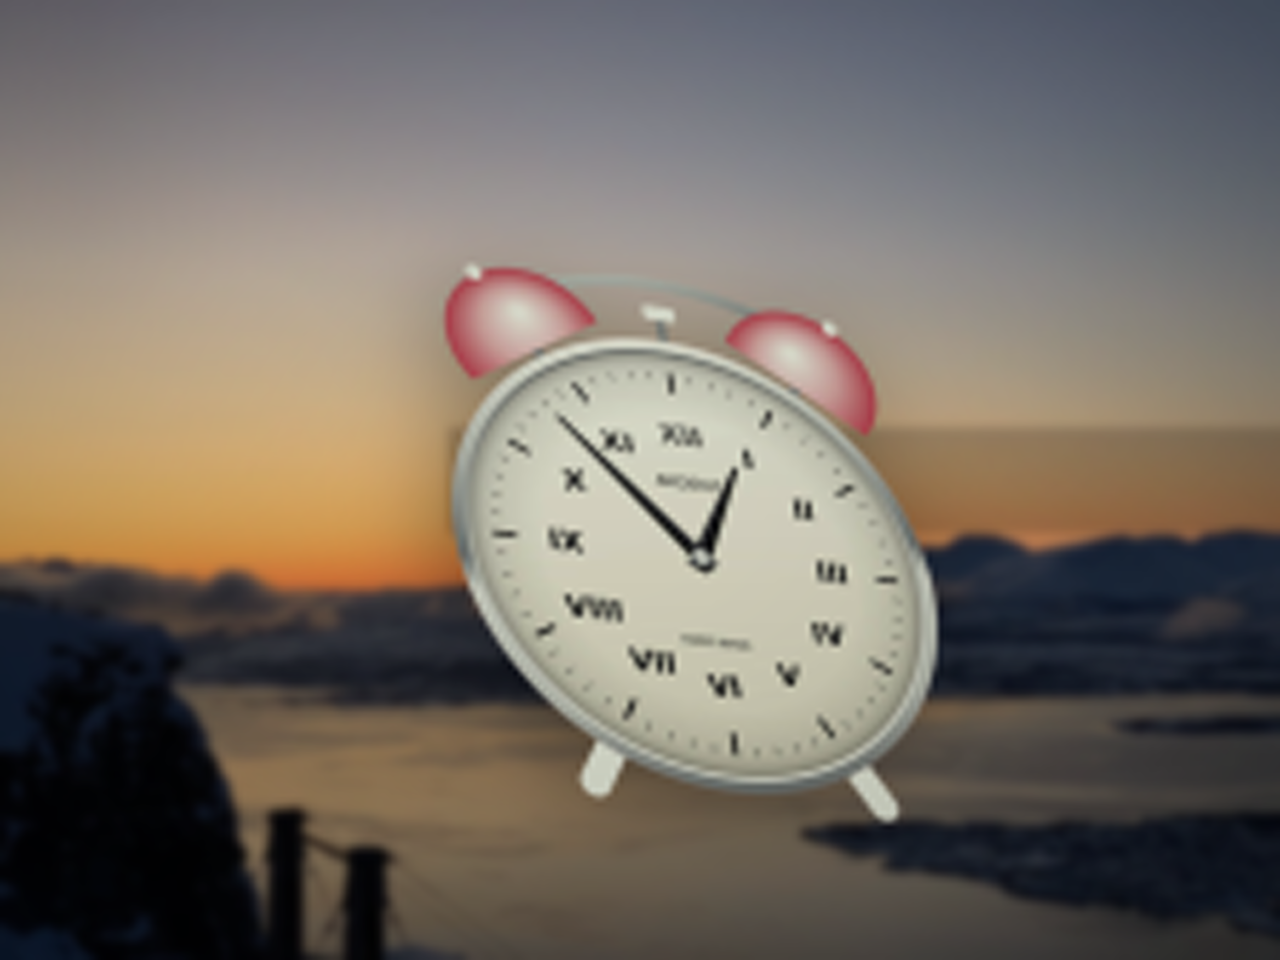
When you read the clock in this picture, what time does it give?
12:53
